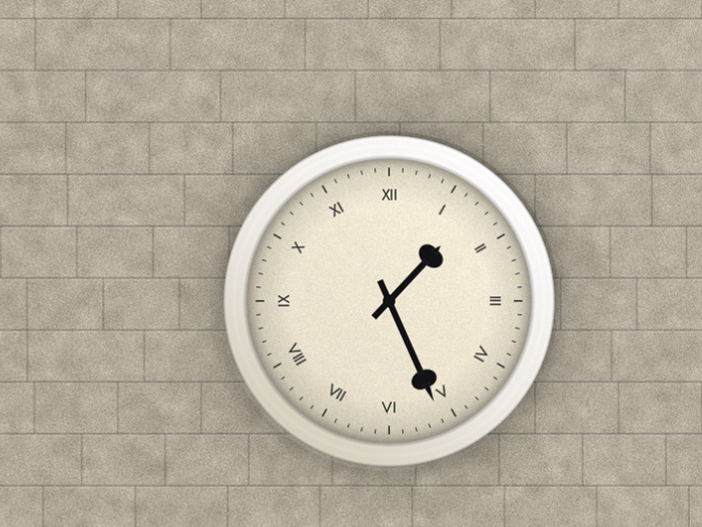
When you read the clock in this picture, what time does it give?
1:26
